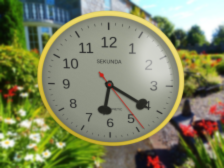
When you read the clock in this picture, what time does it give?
6:20:24
